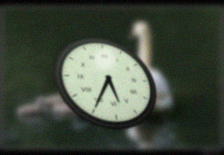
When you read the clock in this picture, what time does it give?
5:35
